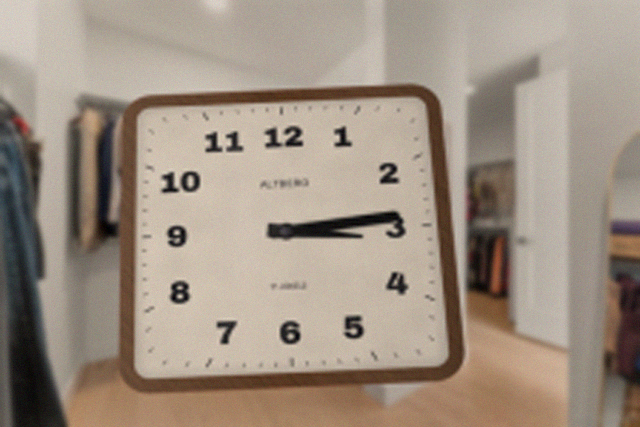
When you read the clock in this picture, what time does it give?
3:14
